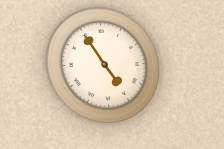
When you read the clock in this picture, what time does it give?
4:55
